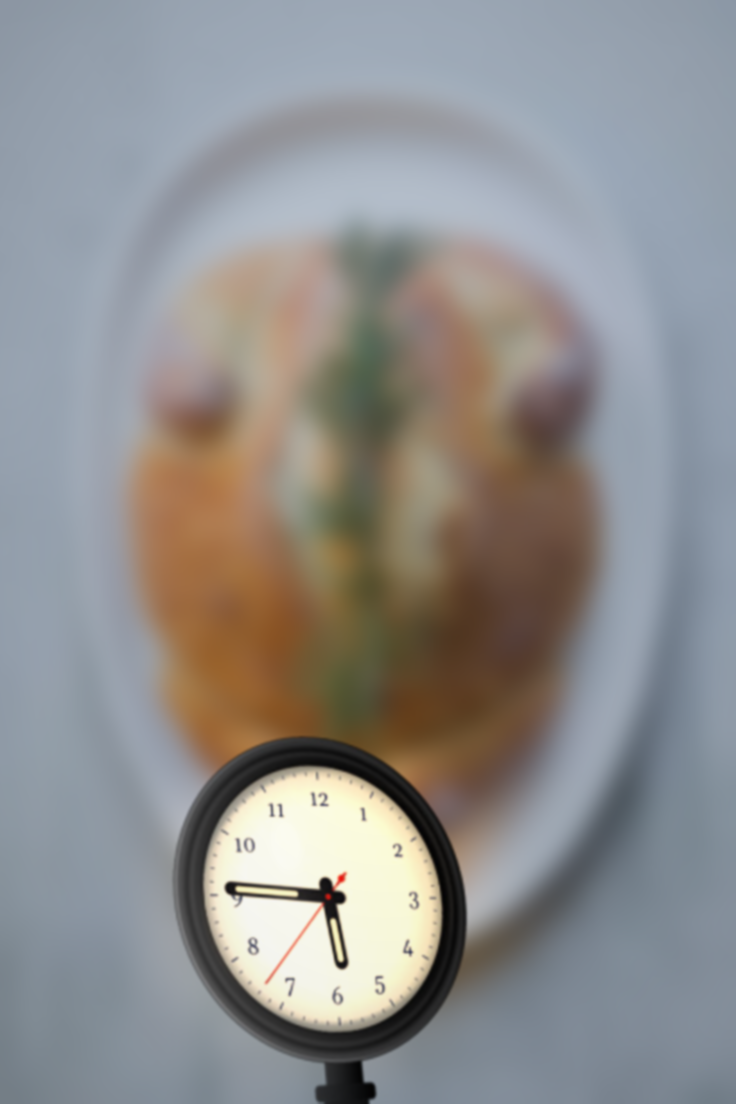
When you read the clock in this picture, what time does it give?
5:45:37
